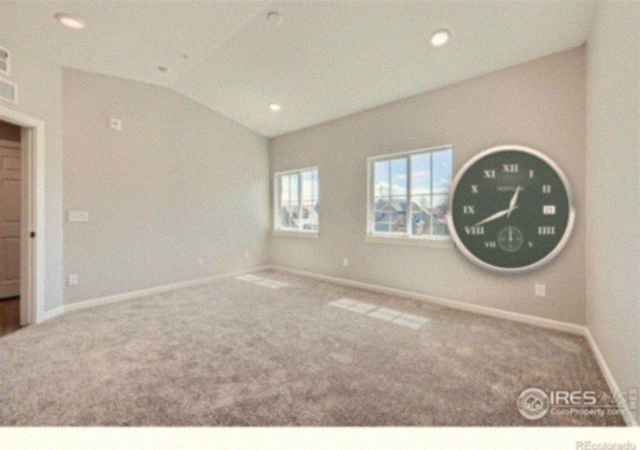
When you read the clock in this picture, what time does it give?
12:41
